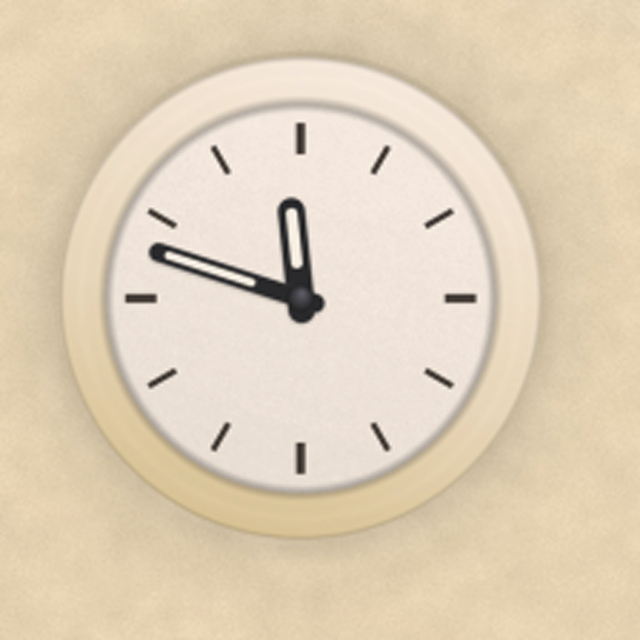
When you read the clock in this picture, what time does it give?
11:48
